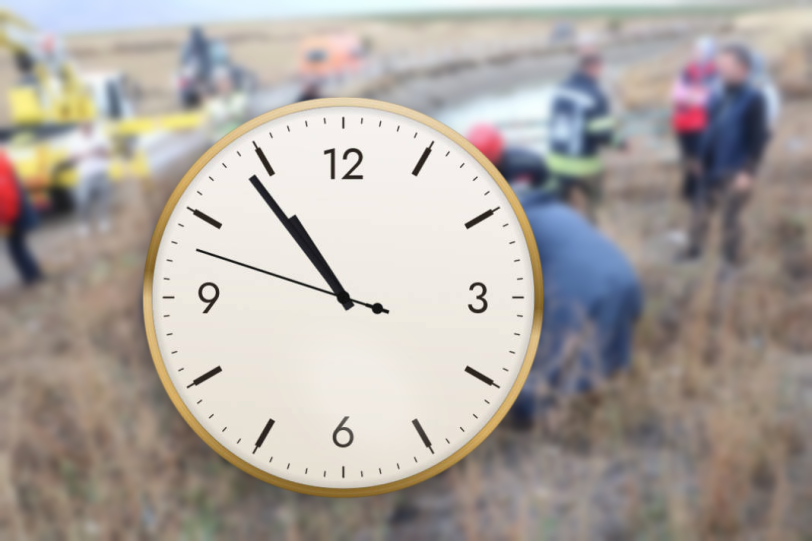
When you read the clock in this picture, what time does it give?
10:53:48
